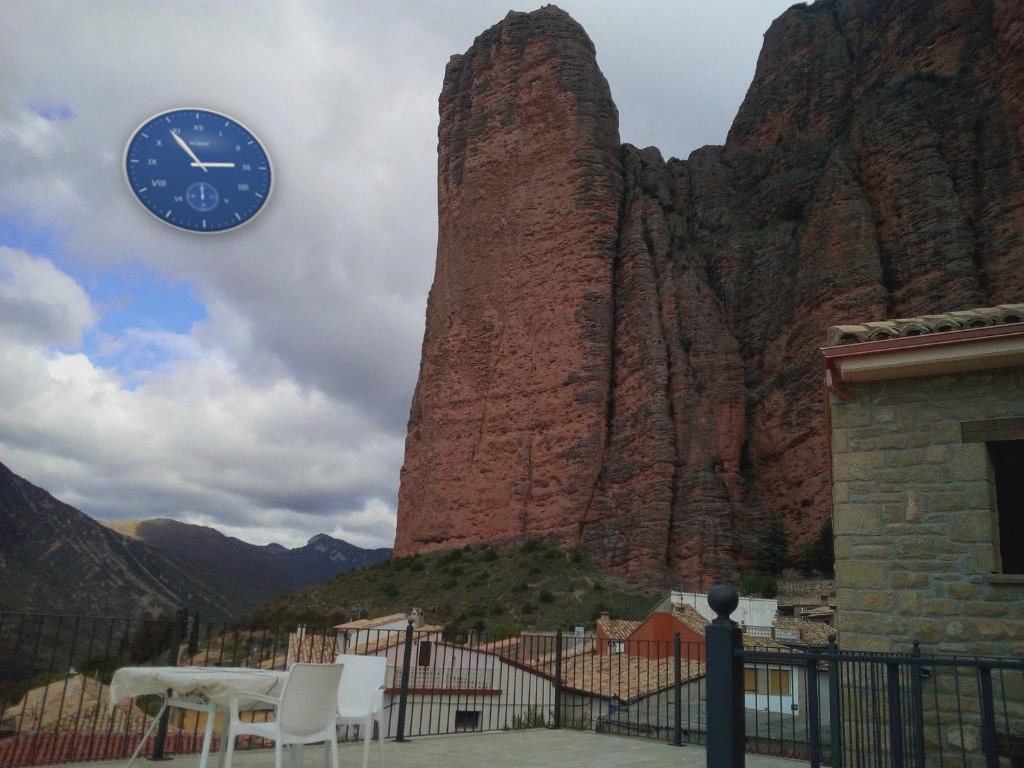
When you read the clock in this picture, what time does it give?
2:54
